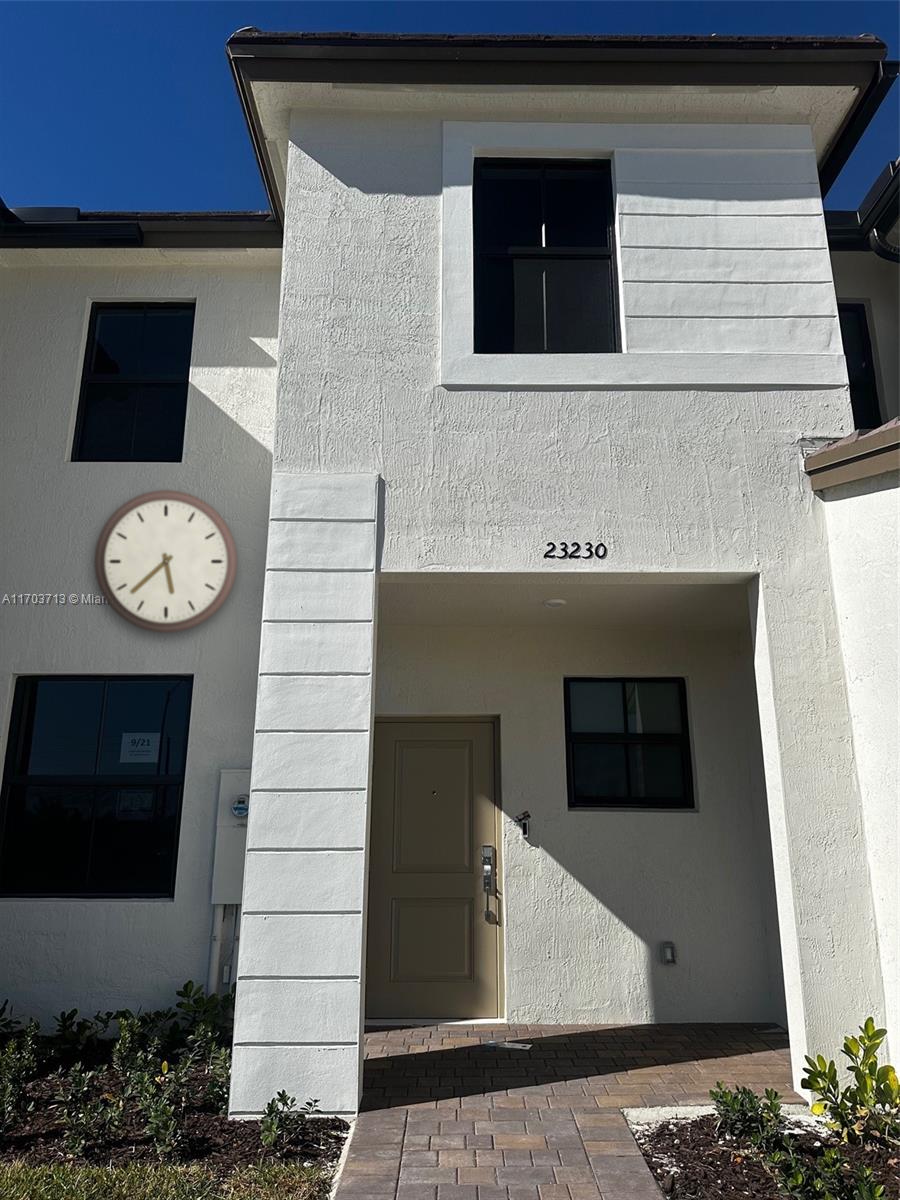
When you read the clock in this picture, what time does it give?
5:38
